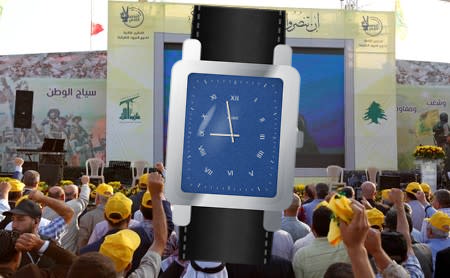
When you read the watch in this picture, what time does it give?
8:58
